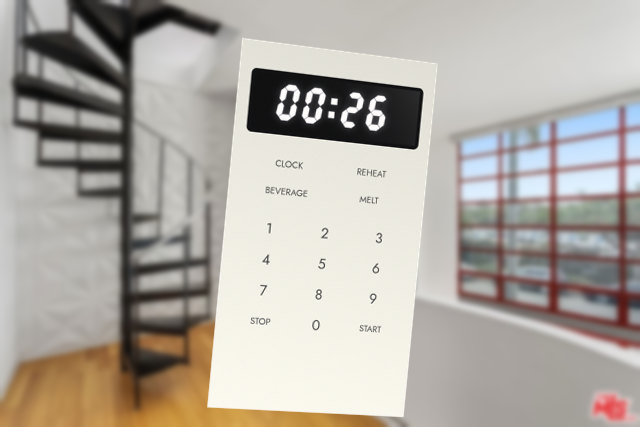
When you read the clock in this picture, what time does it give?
0:26
